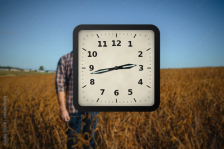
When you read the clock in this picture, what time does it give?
2:43
